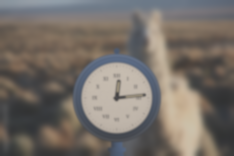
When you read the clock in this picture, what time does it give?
12:14
